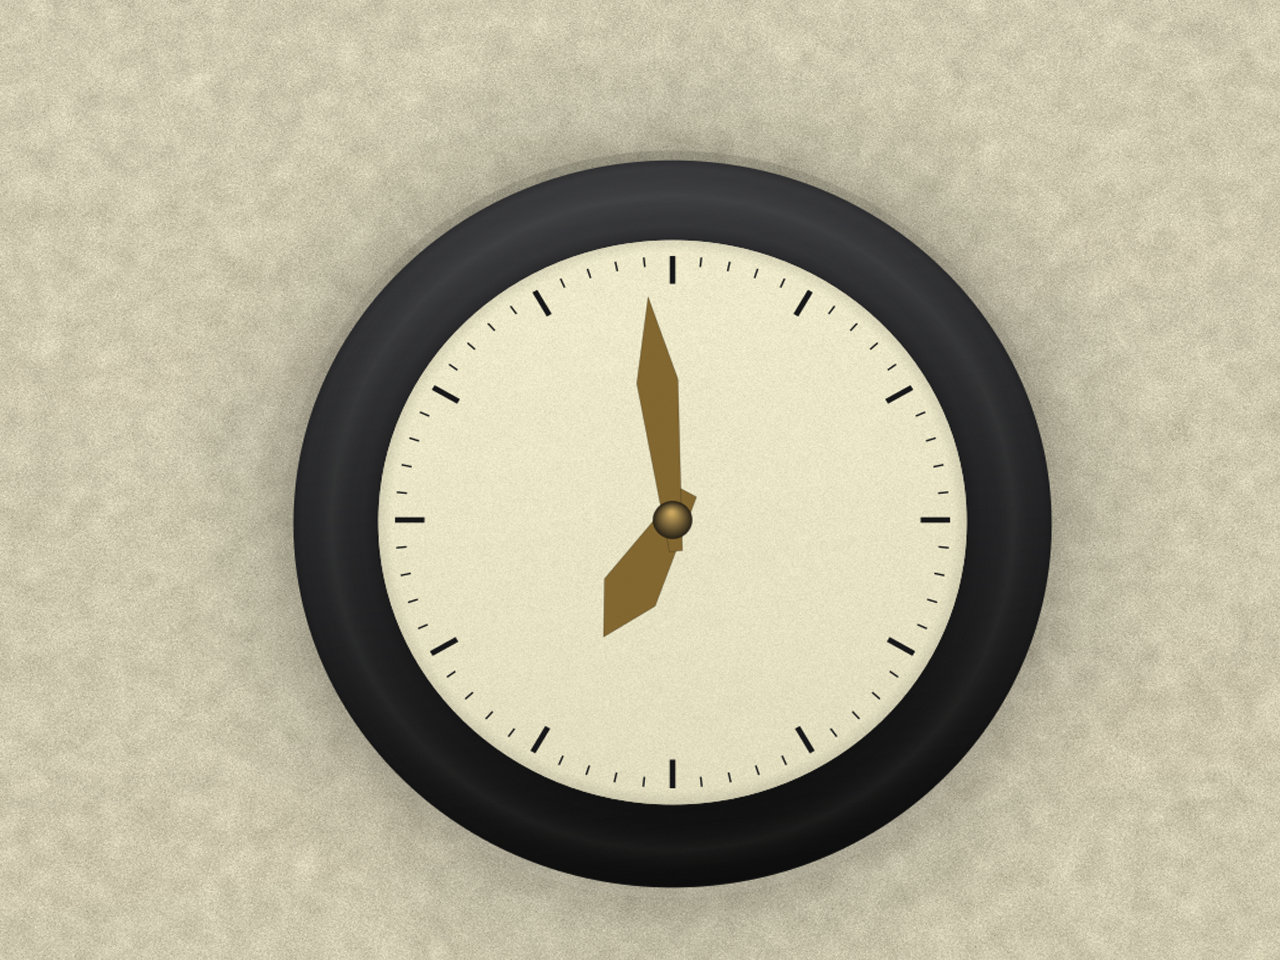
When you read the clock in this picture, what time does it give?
6:59
